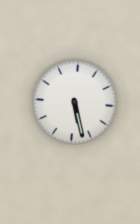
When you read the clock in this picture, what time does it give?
5:27
